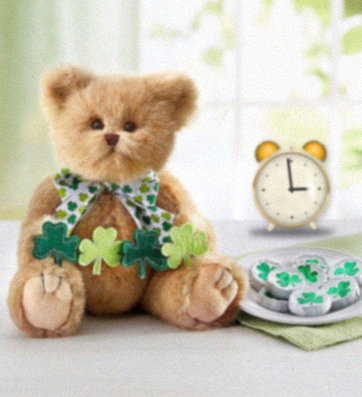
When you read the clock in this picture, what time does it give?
2:59
